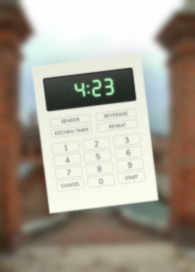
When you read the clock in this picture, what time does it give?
4:23
